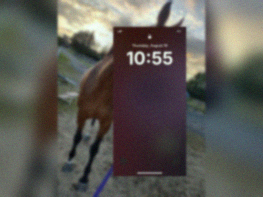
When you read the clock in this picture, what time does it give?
10:55
